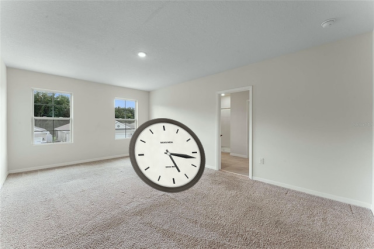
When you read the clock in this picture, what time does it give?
5:17
